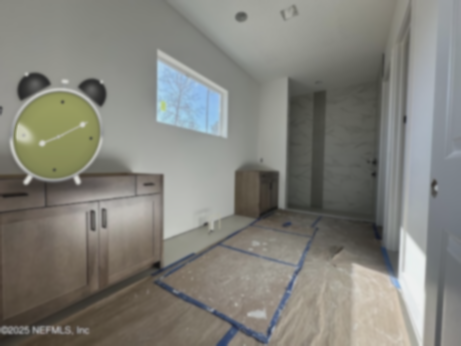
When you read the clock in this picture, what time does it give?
8:10
